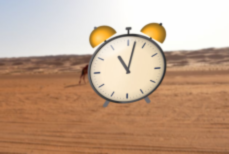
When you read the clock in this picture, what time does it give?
11:02
